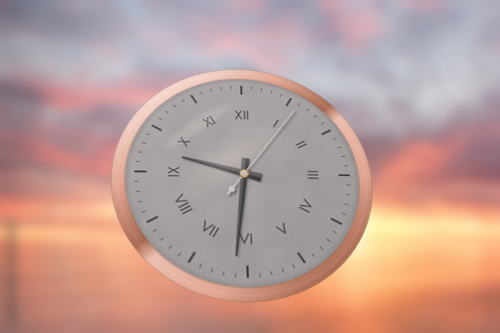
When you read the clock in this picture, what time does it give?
9:31:06
